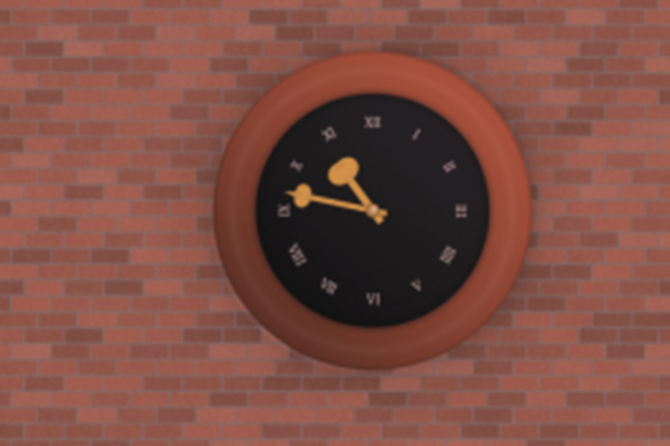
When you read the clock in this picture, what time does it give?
10:47
